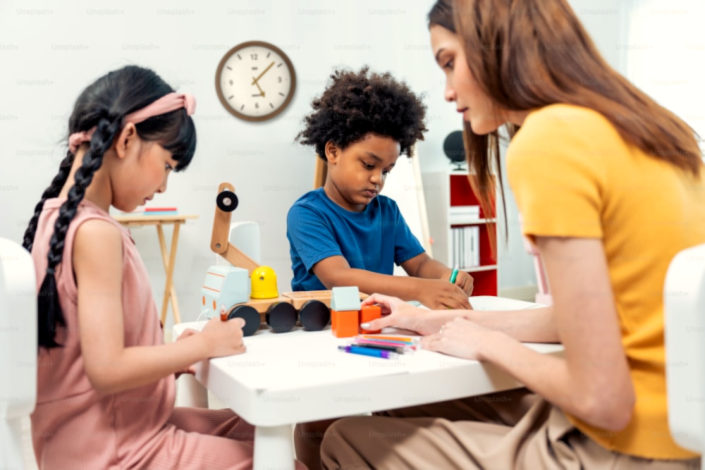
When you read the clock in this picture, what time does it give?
5:08
